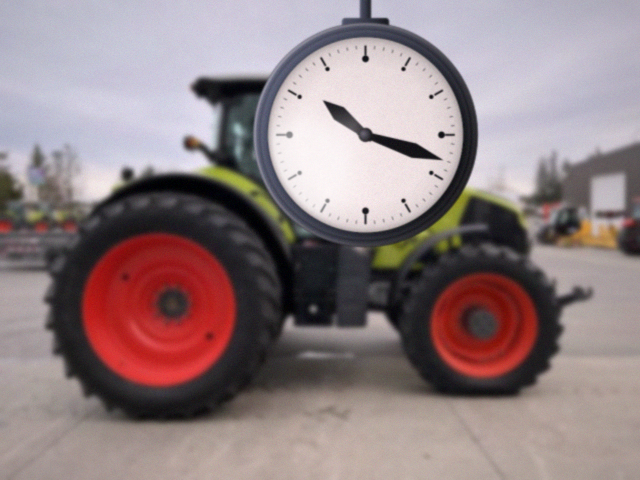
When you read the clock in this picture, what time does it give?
10:18
